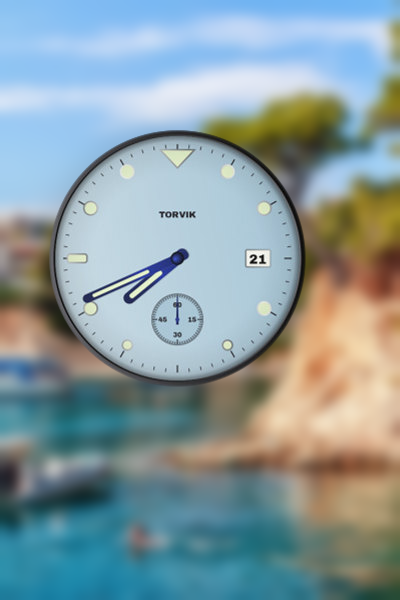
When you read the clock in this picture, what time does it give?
7:41
